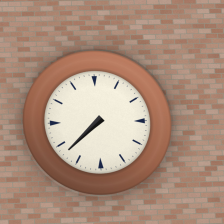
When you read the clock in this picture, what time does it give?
7:38
